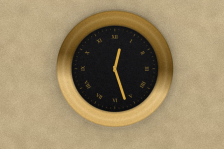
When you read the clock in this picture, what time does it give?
12:27
